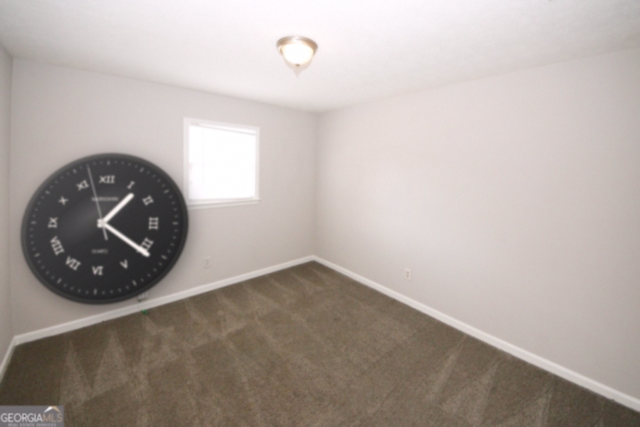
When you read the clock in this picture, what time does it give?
1:20:57
